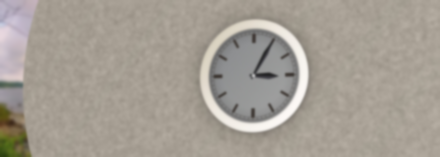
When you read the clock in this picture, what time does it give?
3:05
